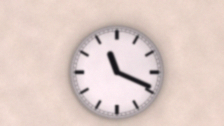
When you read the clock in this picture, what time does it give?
11:19
